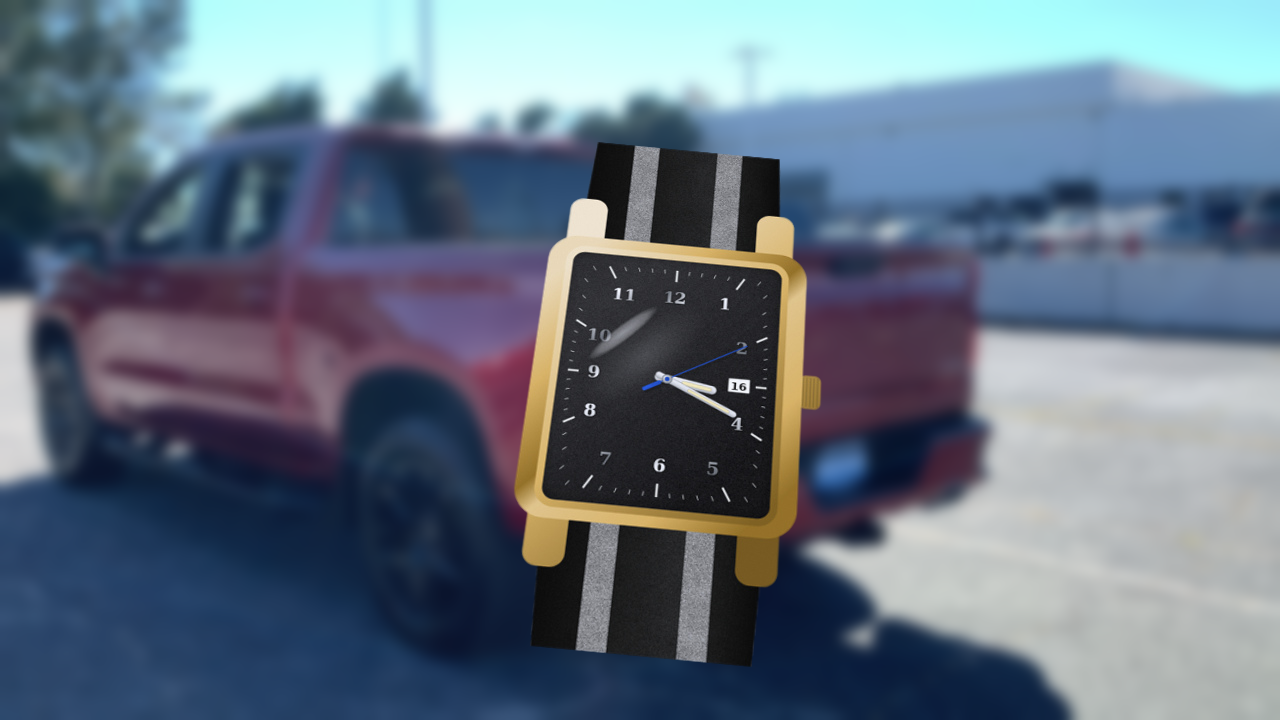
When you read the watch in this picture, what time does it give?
3:19:10
